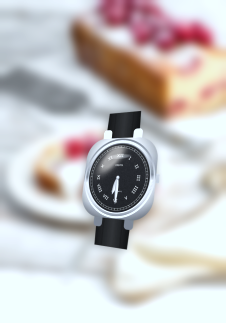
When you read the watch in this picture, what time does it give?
6:30
